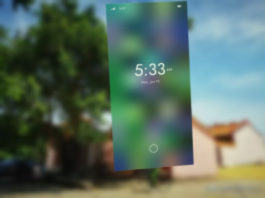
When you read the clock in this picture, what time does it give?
5:33
